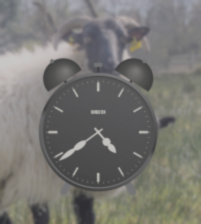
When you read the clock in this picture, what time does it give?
4:39
